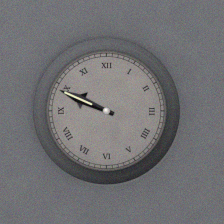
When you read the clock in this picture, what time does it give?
9:49
